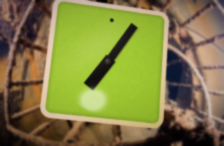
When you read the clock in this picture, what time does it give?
7:05
